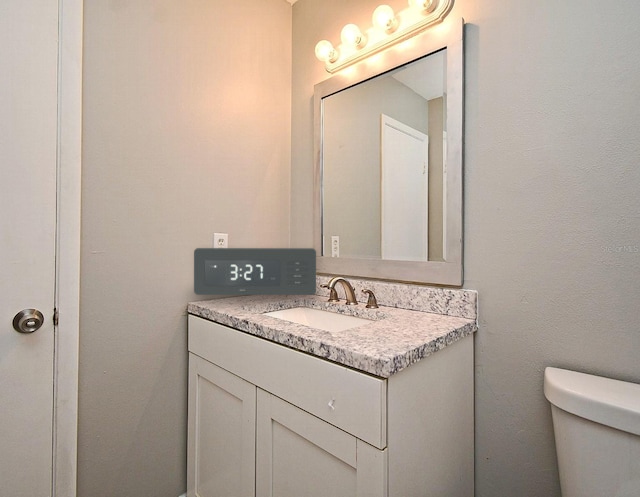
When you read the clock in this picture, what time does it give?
3:27
